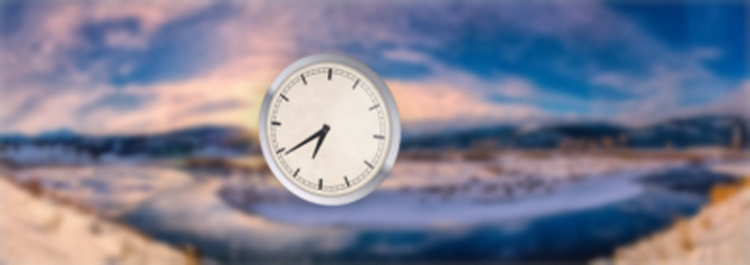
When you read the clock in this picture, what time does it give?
6:39
